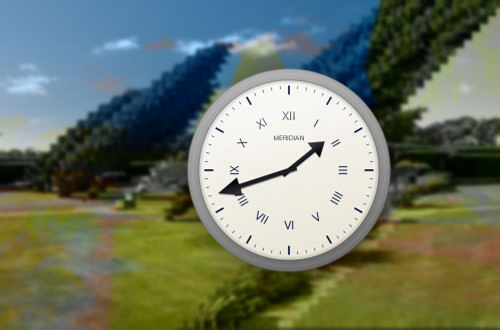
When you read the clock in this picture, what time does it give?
1:42
